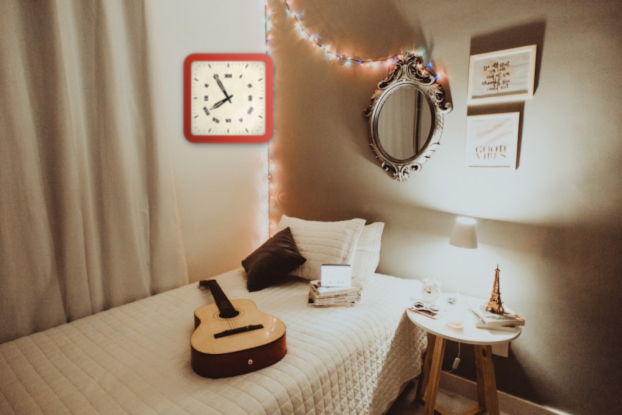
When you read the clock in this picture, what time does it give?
7:55
